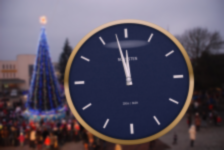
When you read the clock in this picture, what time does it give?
11:58
